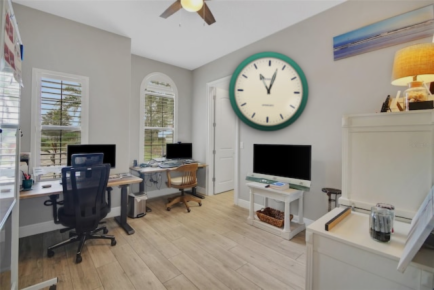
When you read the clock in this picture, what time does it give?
11:03
